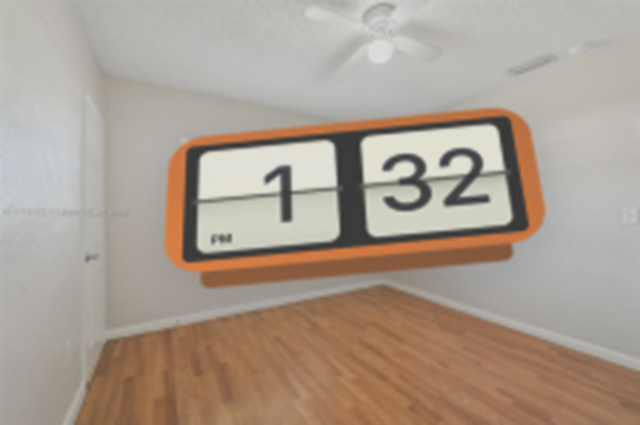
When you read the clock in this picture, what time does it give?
1:32
